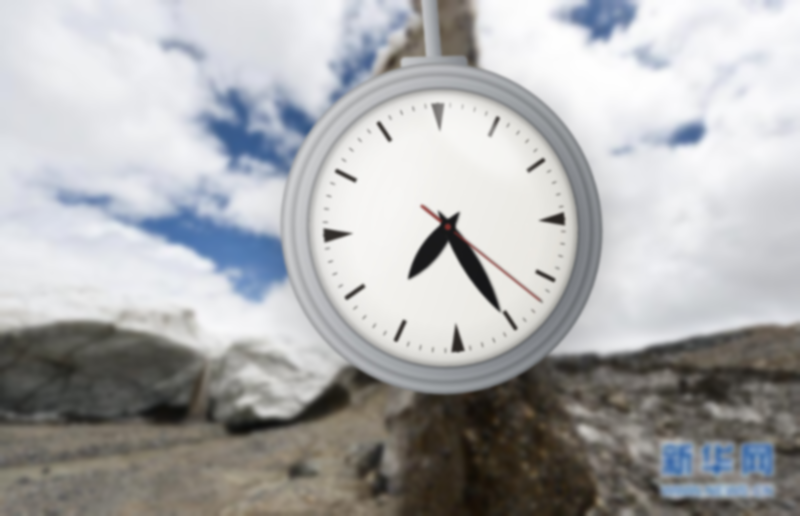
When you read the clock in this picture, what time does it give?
7:25:22
